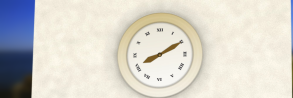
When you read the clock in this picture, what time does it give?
8:10
